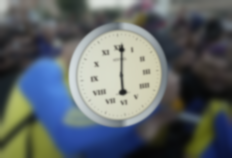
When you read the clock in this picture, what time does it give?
6:01
